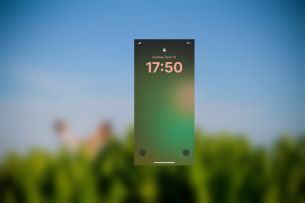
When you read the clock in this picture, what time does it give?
17:50
